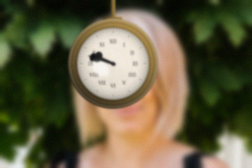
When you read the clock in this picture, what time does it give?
9:48
